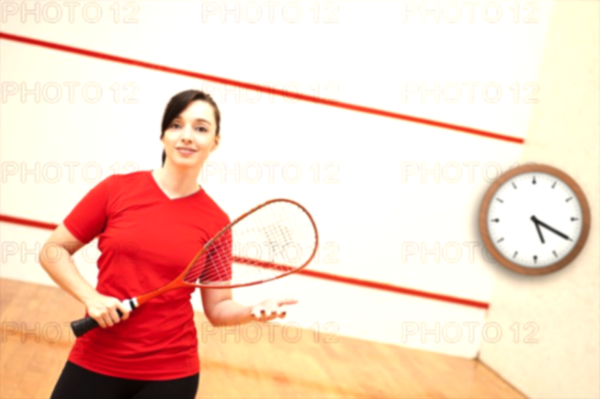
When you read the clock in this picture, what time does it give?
5:20
